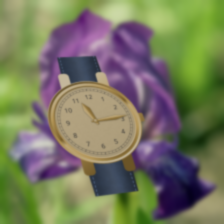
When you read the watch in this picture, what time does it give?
11:14
